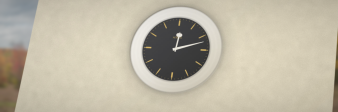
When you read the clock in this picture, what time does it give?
12:12
